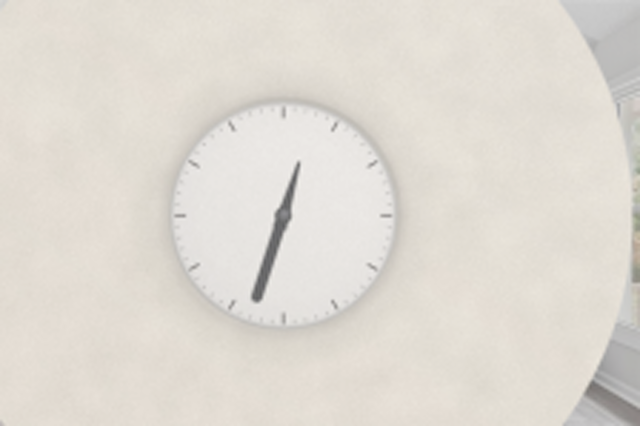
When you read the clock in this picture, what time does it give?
12:33
